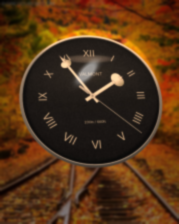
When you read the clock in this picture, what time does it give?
1:54:22
